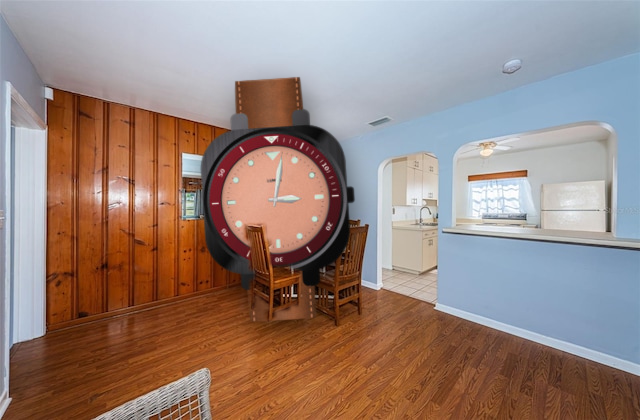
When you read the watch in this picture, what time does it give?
3:02
